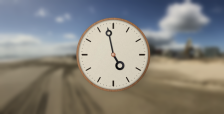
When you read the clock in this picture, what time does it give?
4:58
